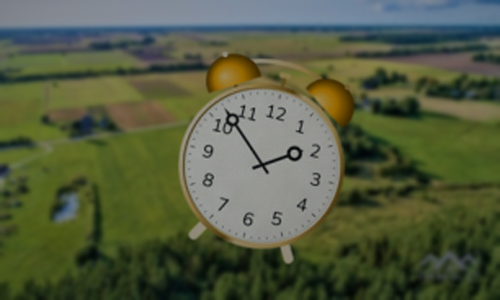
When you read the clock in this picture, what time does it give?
1:52
